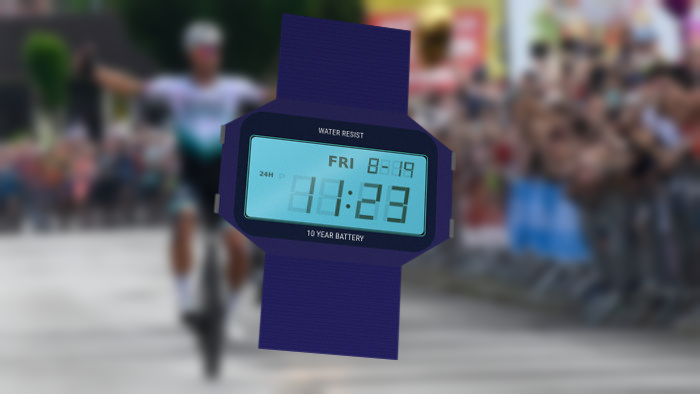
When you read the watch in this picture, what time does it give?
11:23
